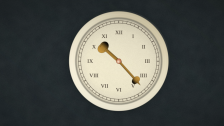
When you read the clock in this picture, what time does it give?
10:23
